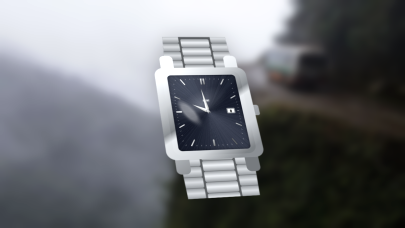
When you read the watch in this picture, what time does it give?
9:59
